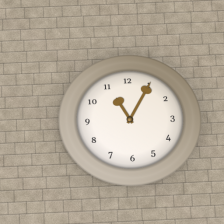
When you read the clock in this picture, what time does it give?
11:05
